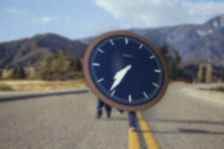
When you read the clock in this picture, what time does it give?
7:36
